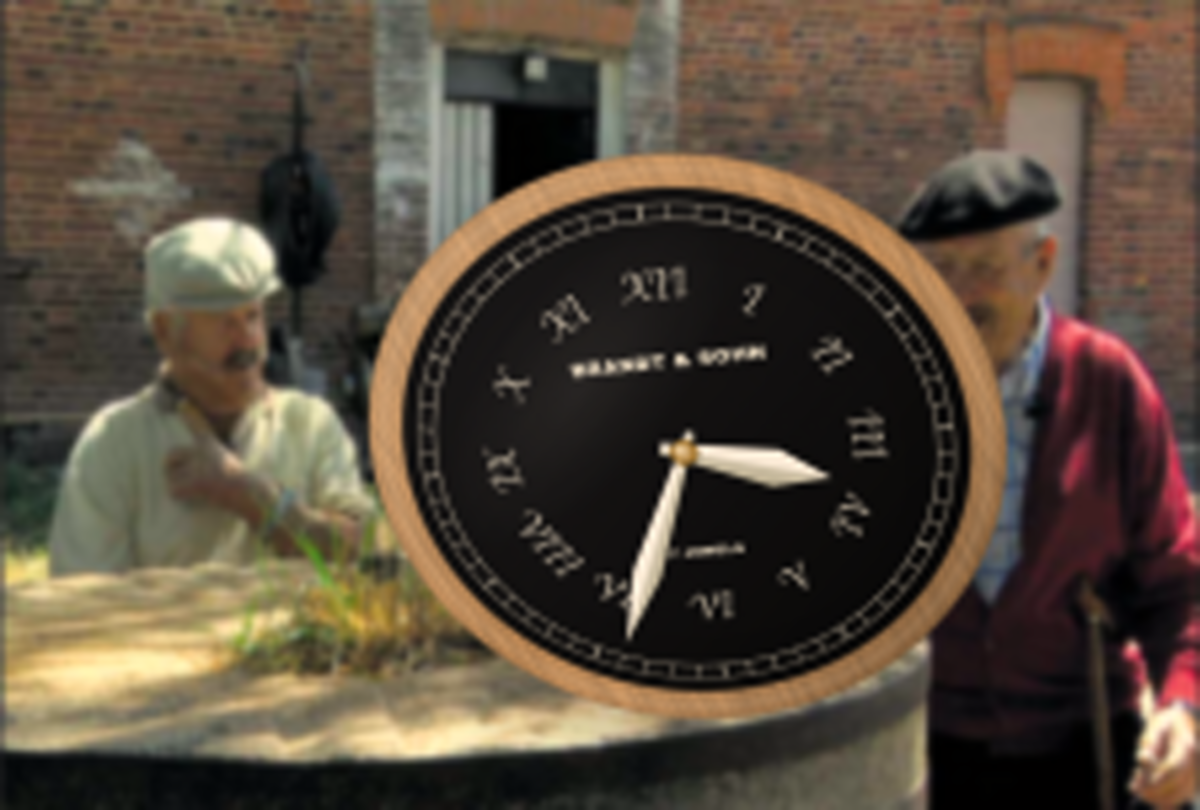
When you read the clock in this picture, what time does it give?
3:34
